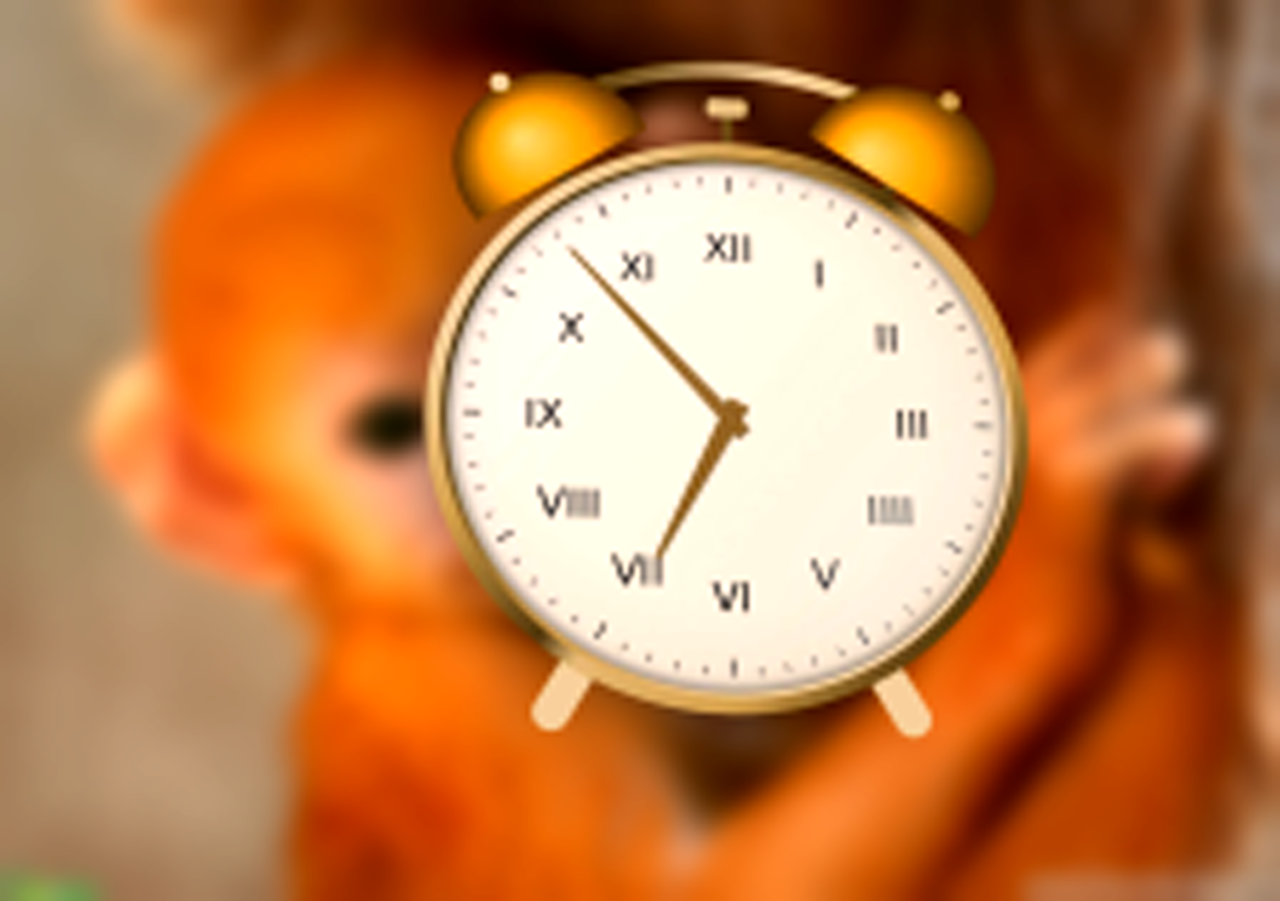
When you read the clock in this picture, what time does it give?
6:53
